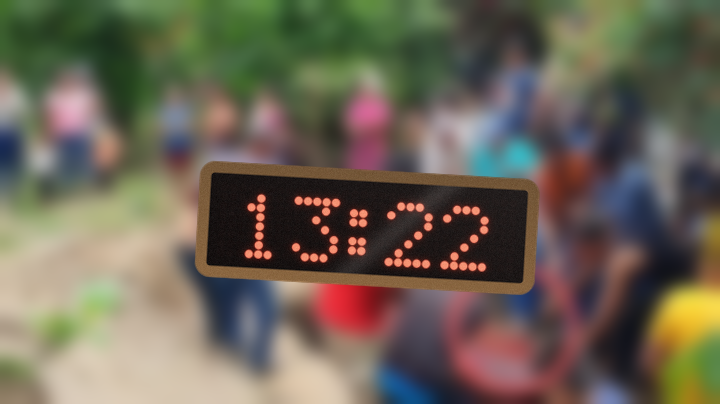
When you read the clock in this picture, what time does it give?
13:22
